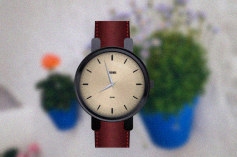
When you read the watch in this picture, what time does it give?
7:57
